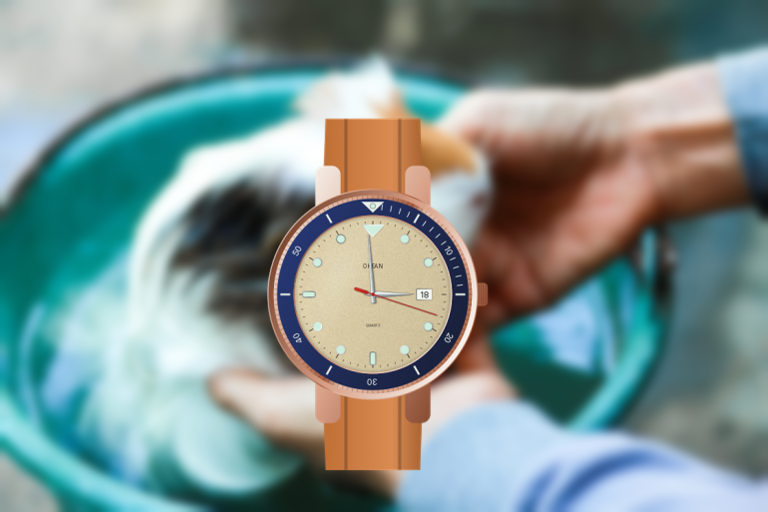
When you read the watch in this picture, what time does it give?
2:59:18
